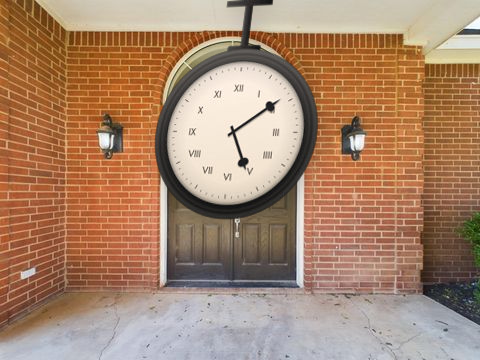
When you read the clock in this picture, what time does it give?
5:09
